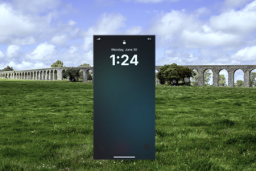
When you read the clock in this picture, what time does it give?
1:24
